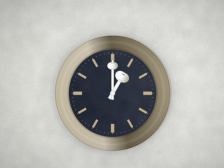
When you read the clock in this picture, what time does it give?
1:00
